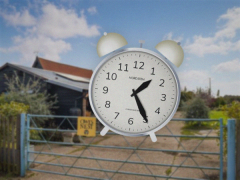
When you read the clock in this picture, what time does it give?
1:25
